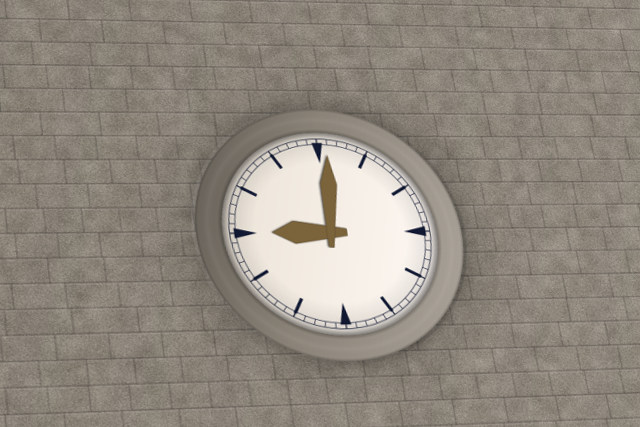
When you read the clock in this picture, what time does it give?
9:01
